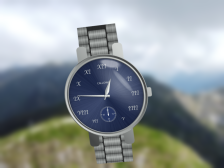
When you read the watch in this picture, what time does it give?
12:46
